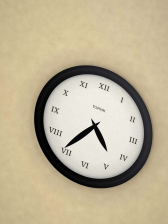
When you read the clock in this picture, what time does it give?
4:36
